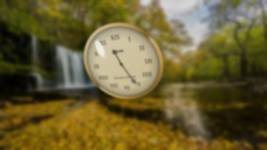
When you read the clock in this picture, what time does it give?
11:26
